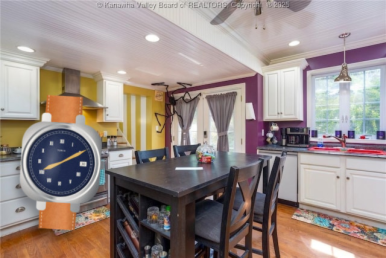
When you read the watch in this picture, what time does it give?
8:10
